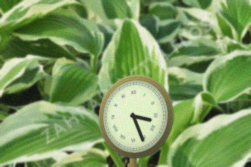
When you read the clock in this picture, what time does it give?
3:26
